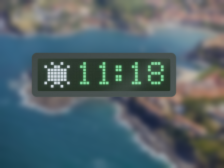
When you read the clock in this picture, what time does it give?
11:18
